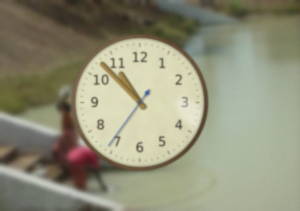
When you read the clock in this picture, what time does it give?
10:52:36
